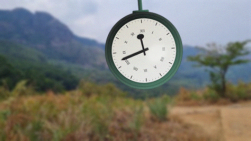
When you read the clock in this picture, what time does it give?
11:42
